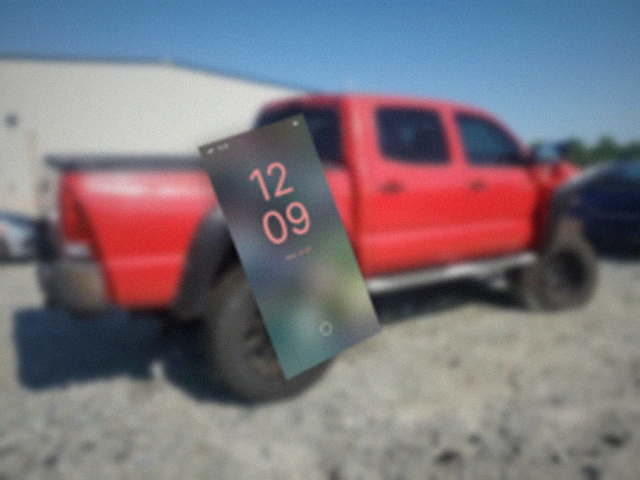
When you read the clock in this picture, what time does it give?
12:09
